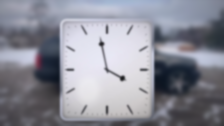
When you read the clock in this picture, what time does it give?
3:58
